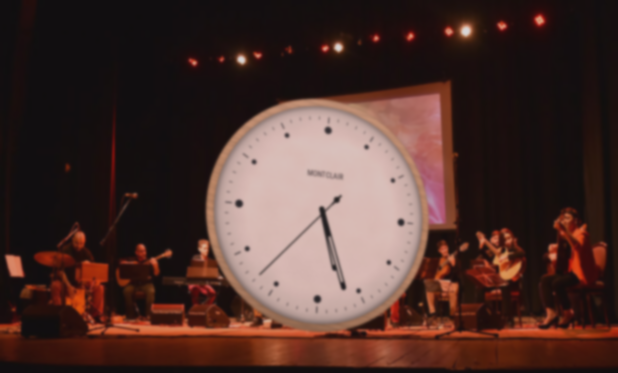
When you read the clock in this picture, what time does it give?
5:26:37
